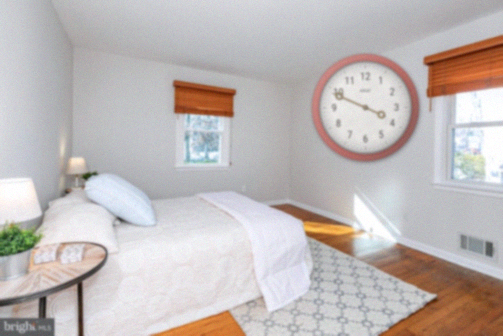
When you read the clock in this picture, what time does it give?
3:49
